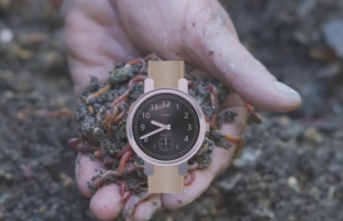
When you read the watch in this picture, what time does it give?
9:41
